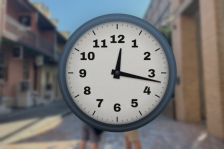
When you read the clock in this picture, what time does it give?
12:17
